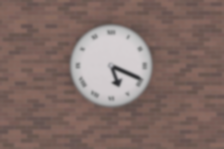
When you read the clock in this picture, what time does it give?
5:19
